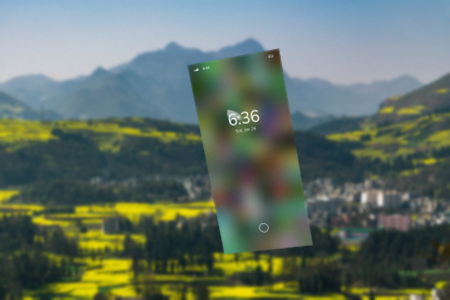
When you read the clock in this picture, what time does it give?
6:36
